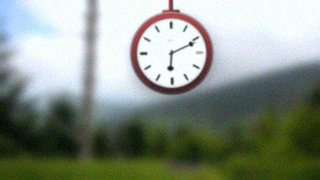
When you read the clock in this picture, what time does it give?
6:11
